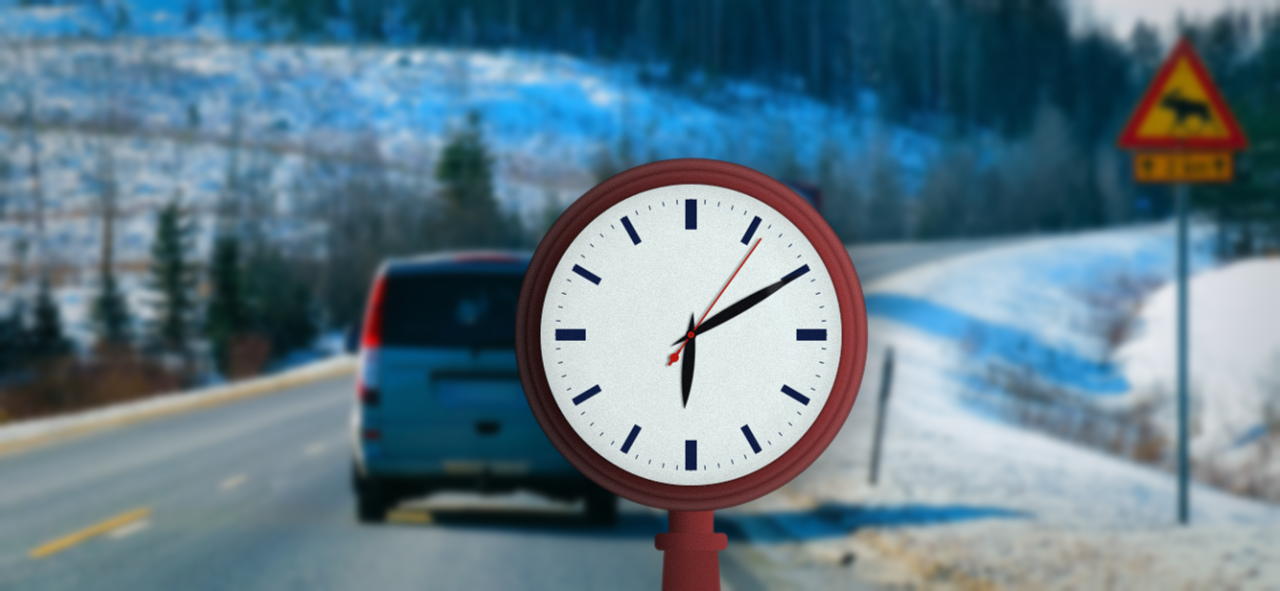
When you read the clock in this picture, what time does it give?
6:10:06
